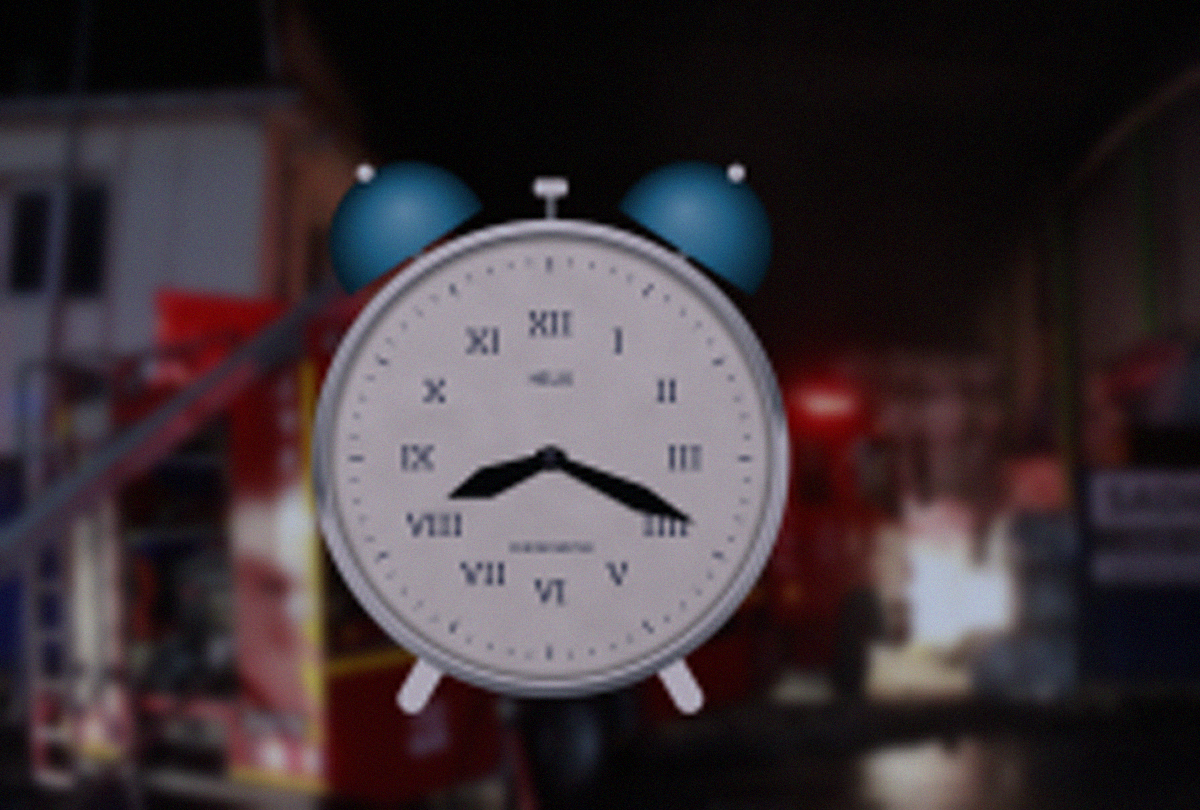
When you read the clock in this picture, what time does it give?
8:19
